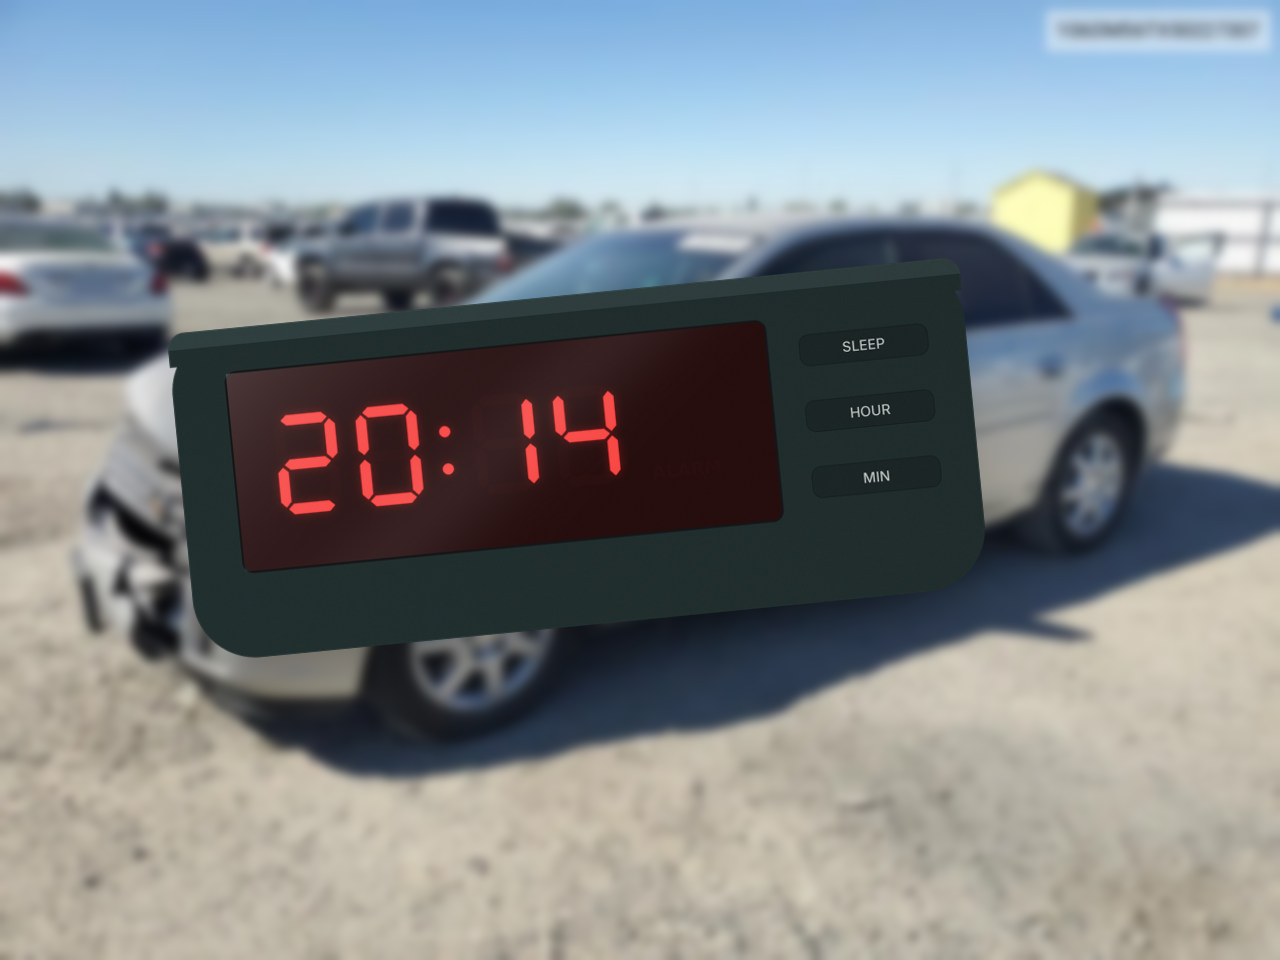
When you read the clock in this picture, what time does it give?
20:14
